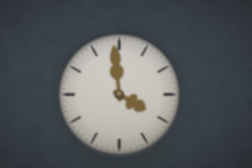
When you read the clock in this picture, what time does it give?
3:59
